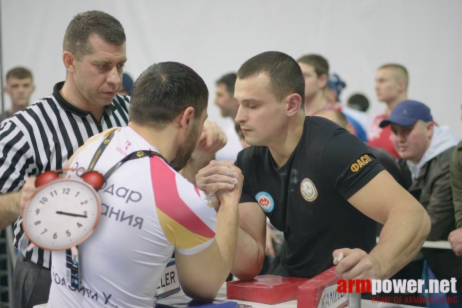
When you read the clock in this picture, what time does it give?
3:16
